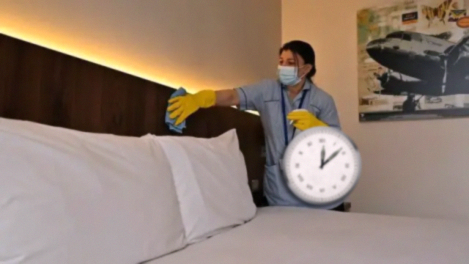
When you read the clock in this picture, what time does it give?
12:08
